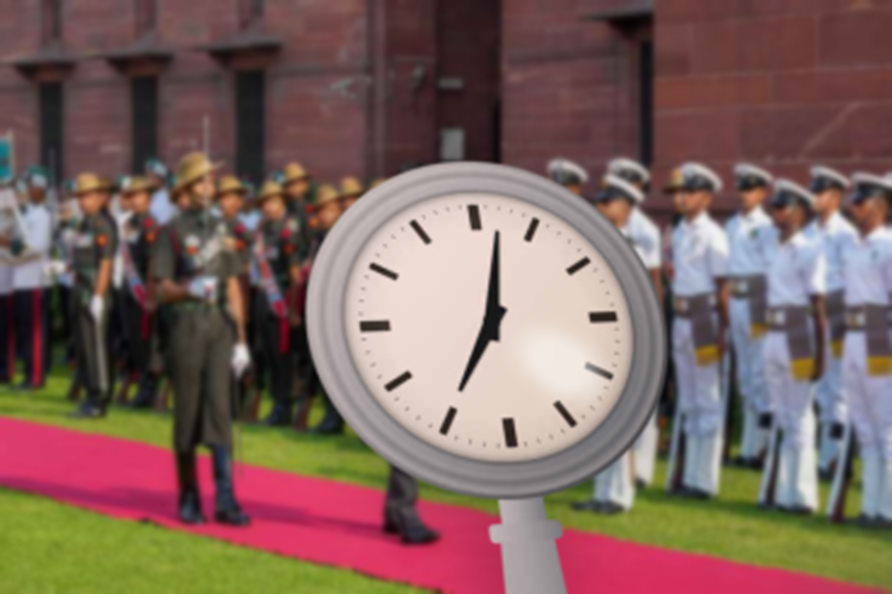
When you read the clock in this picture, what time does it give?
7:02
